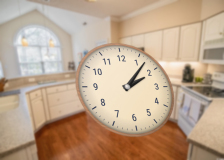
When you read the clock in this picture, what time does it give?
2:07
